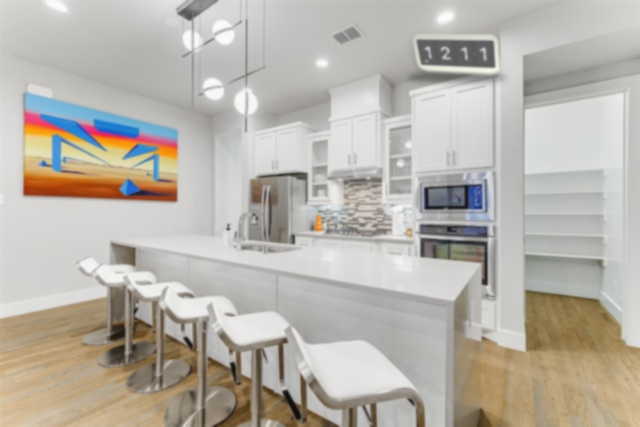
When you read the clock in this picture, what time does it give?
12:11
